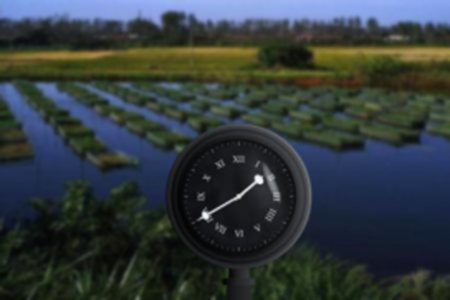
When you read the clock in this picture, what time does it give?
1:40
